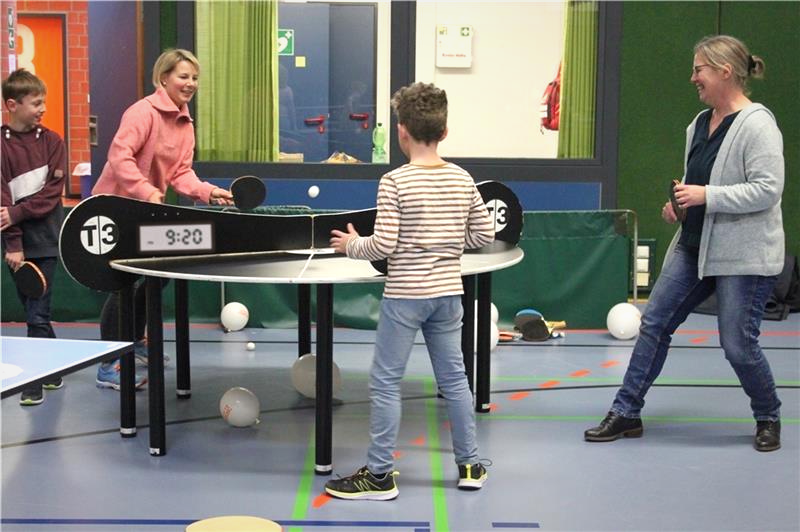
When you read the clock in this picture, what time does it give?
9:20
